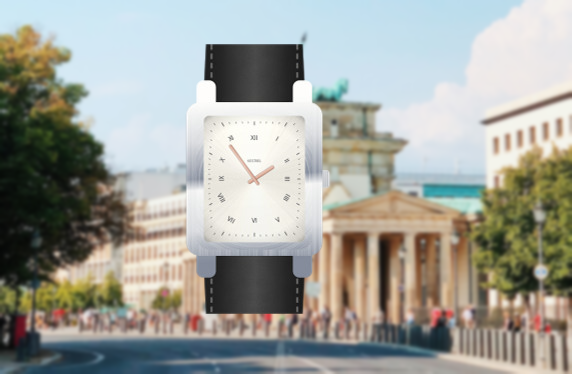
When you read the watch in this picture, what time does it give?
1:54
